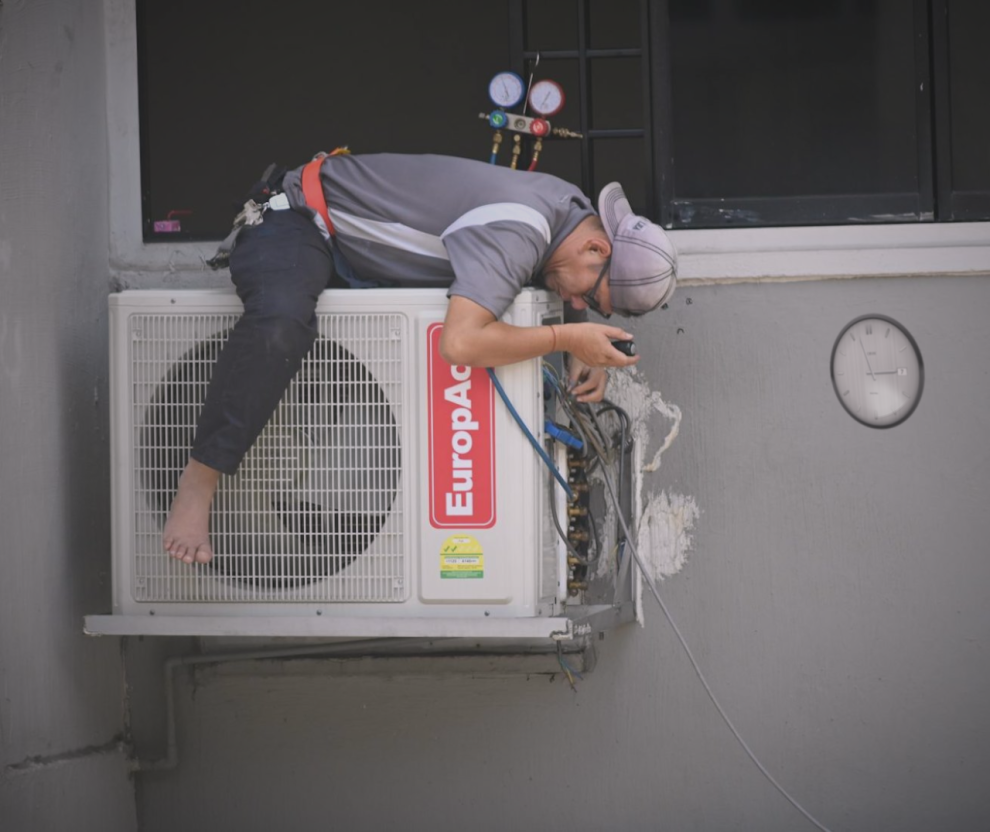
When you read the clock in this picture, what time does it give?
2:57
